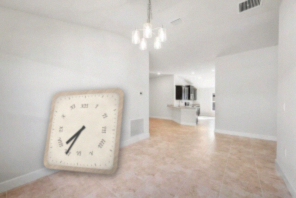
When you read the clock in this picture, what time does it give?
7:35
